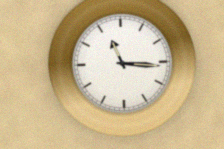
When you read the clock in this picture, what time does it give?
11:16
